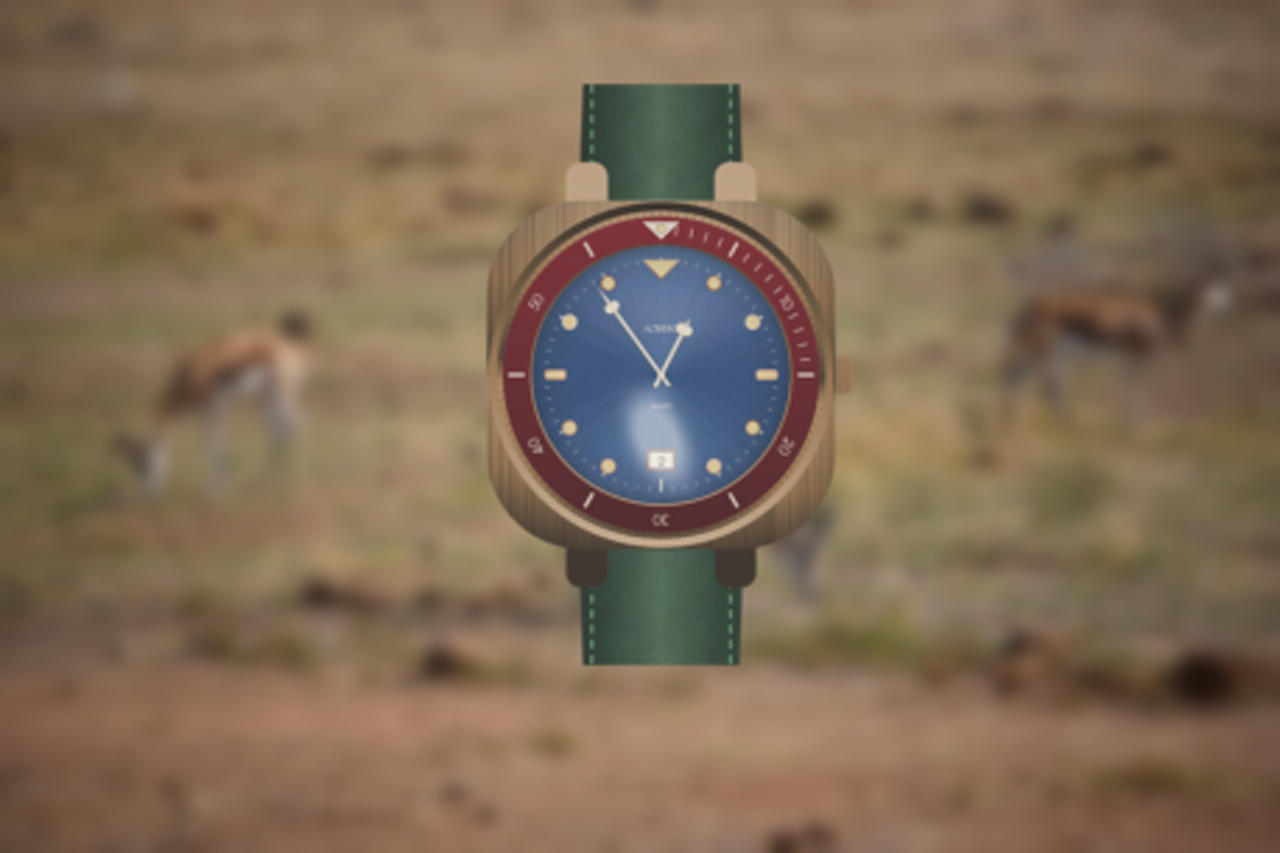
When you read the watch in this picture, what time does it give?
12:54
